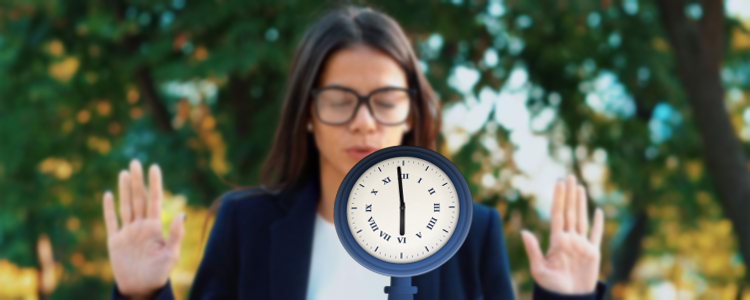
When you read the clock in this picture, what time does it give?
5:59
